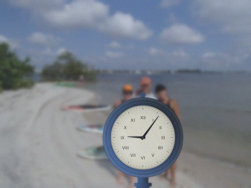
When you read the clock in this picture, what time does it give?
9:06
